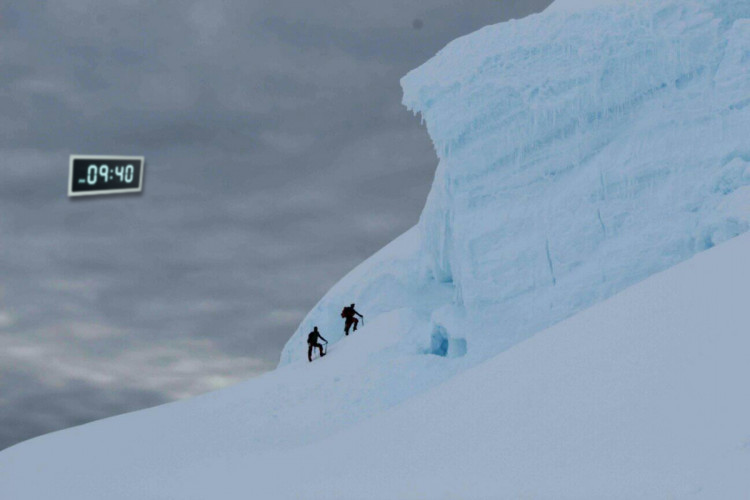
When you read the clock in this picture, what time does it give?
9:40
